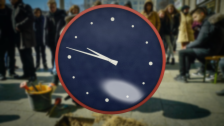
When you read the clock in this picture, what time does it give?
9:47
